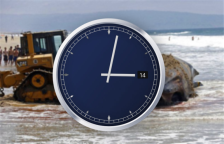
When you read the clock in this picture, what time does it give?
3:02
